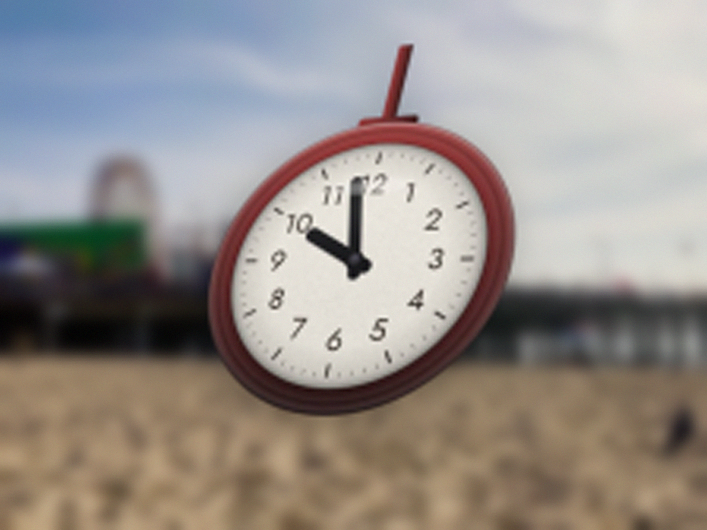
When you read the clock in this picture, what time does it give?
9:58
